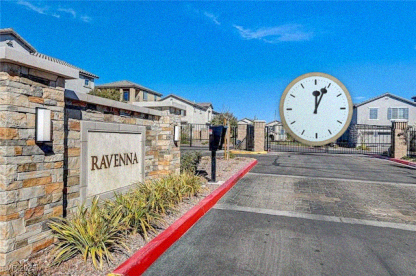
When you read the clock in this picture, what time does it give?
12:04
